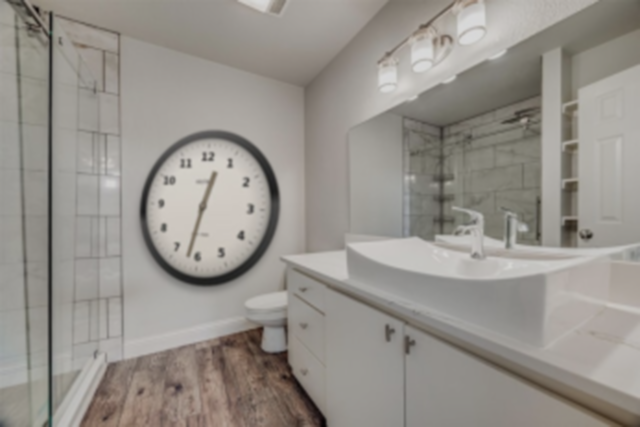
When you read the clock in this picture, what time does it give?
12:32
